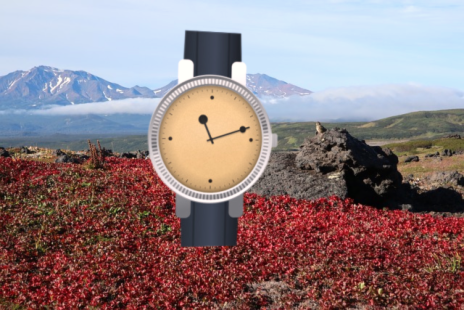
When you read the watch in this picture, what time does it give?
11:12
